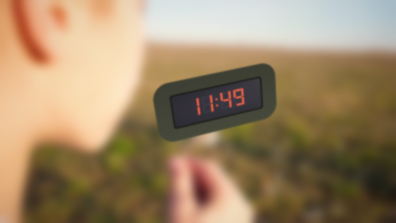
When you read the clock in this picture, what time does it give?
11:49
